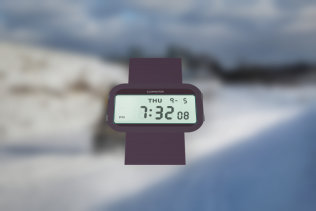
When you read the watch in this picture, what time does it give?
7:32:08
